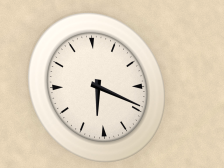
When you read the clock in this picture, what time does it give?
6:19
